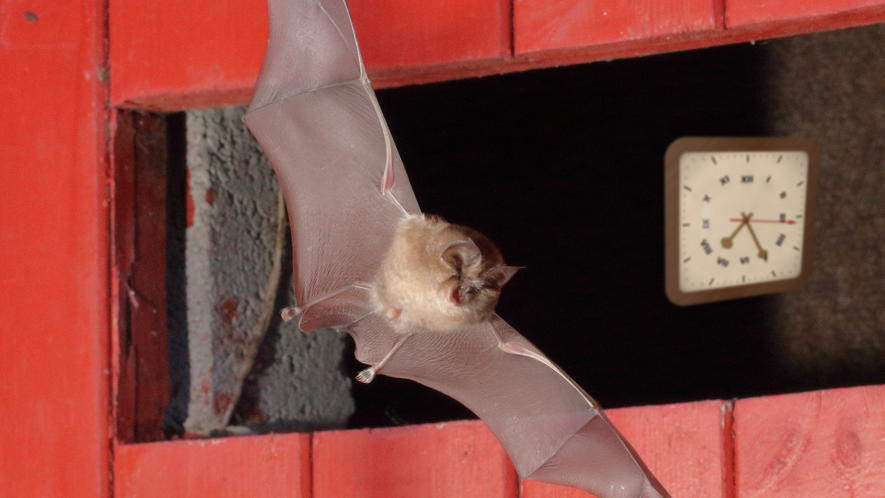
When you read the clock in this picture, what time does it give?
7:25:16
